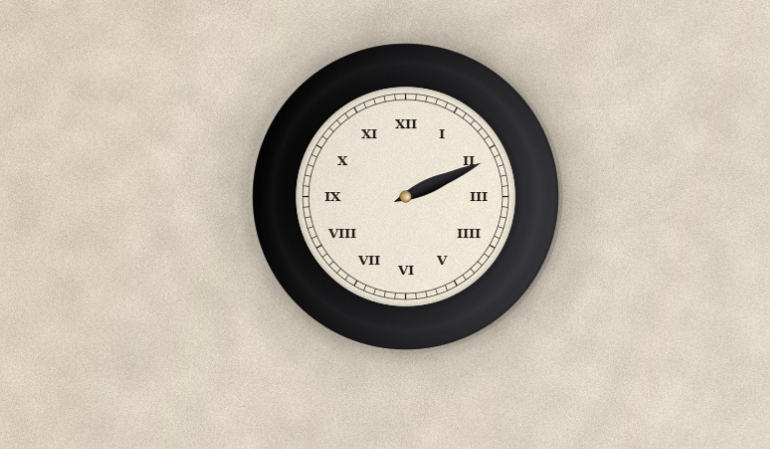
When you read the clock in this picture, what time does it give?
2:11
